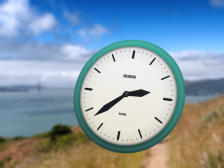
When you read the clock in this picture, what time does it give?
2:38
